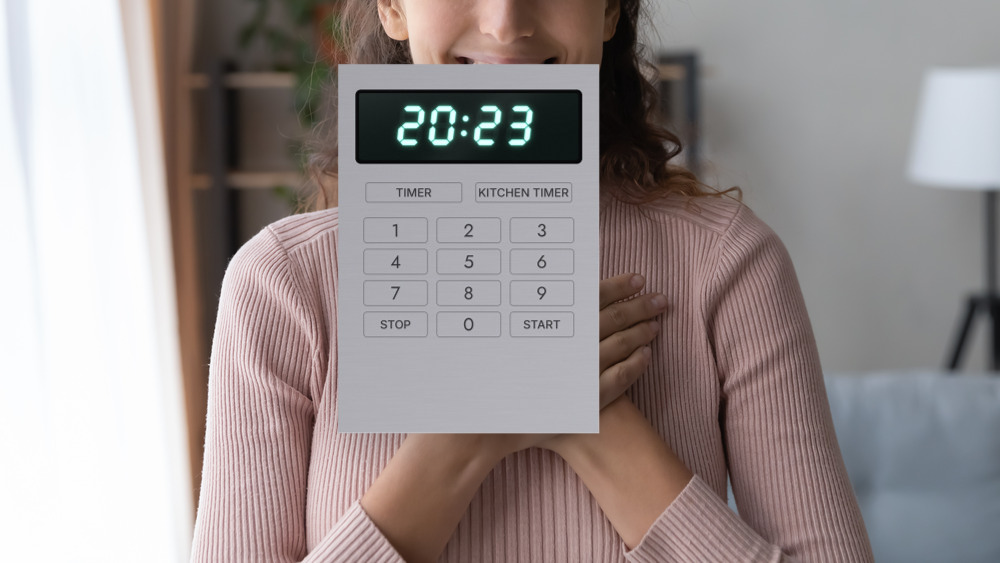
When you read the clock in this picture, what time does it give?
20:23
